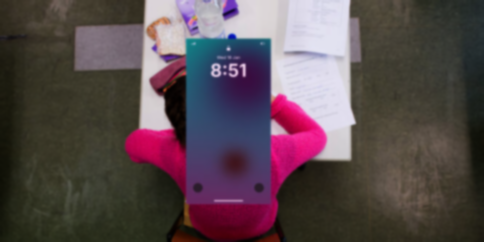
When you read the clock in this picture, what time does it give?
8:51
